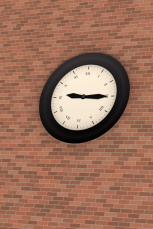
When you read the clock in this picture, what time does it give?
9:15
